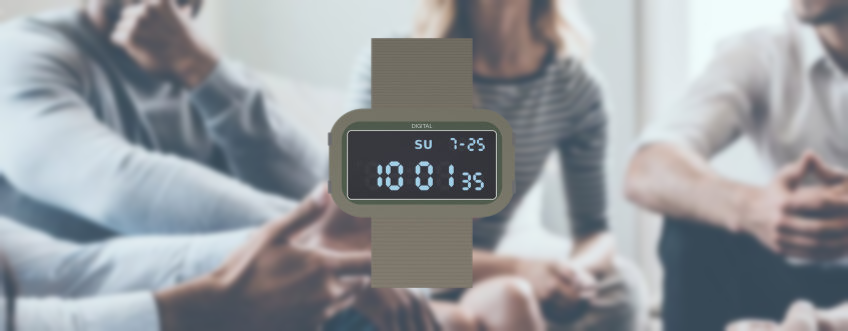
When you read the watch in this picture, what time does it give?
10:01:35
